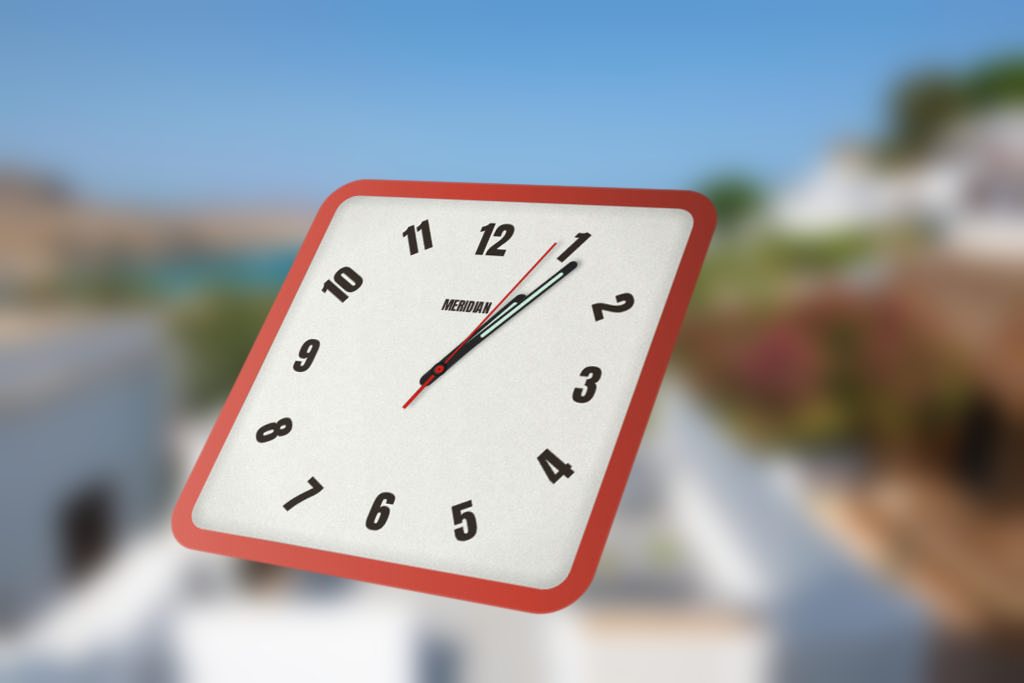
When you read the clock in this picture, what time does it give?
1:06:04
